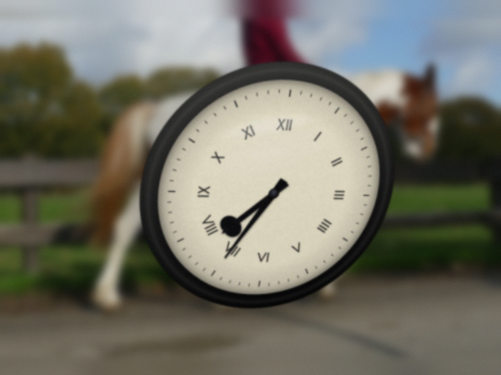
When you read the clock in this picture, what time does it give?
7:35
